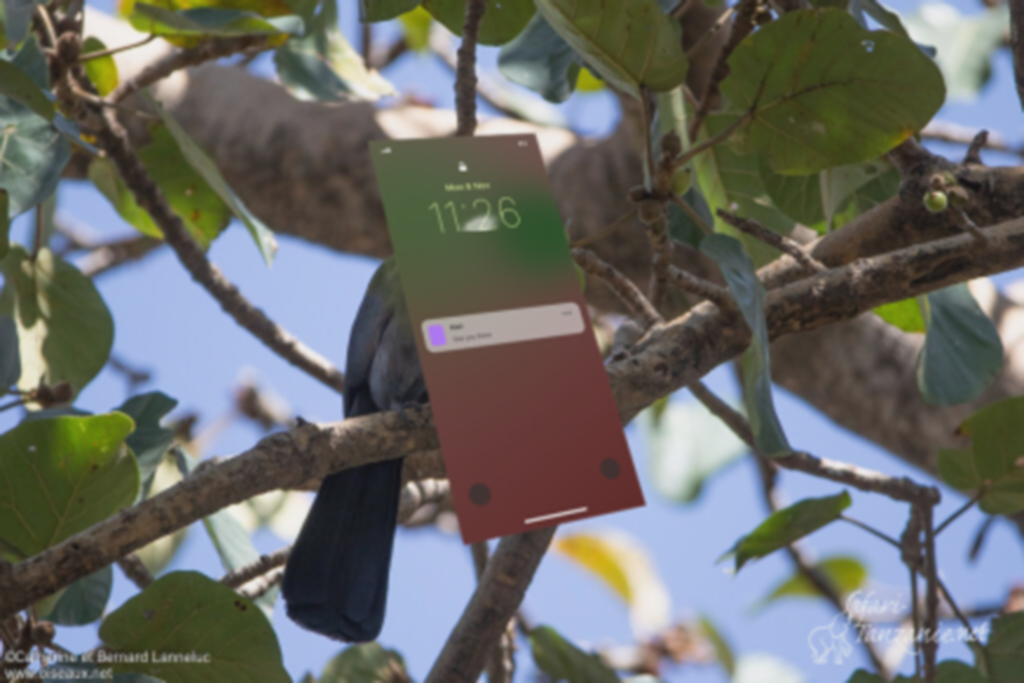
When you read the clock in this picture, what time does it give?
11:26
